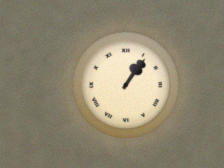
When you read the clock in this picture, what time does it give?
1:06
